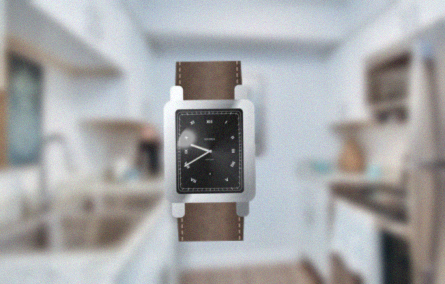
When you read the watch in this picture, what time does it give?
9:40
